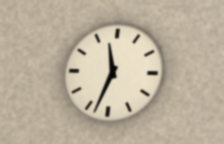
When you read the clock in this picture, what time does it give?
11:33
